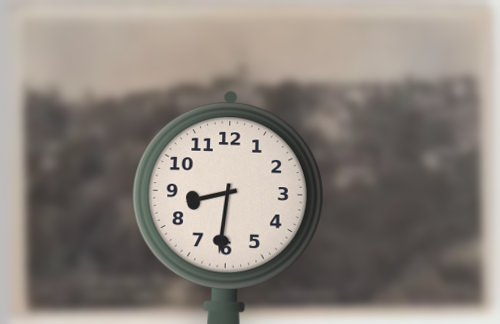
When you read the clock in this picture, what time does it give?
8:31
